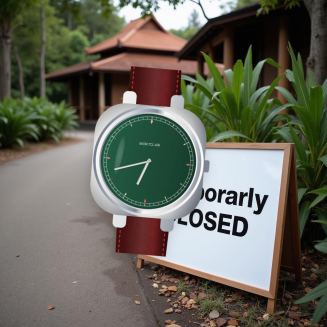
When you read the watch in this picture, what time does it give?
6:42
